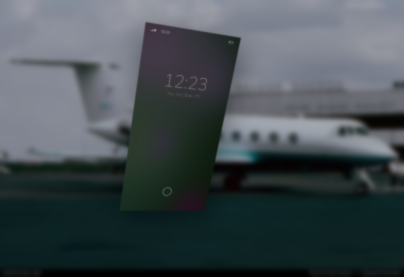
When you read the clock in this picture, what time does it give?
12:23
